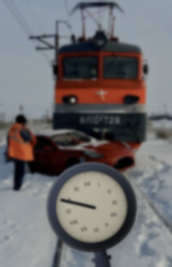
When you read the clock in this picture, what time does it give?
9:49
